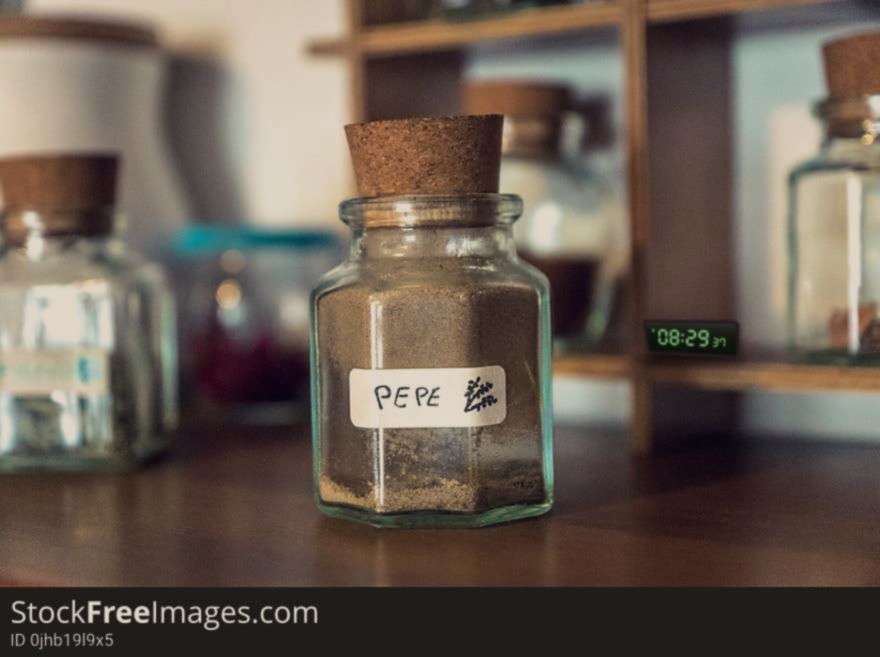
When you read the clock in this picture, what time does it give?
8:29
